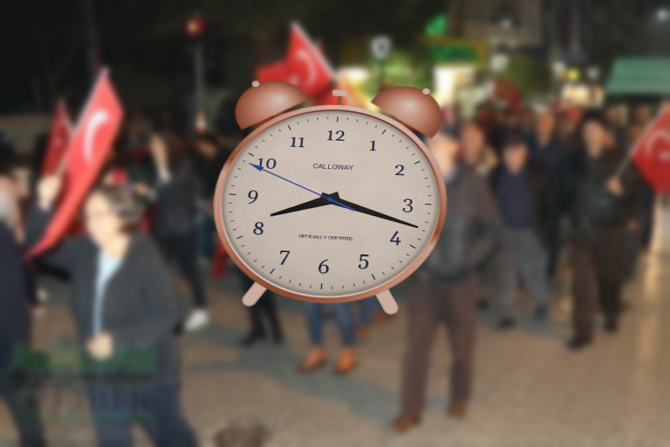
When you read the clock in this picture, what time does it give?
8:17:49
